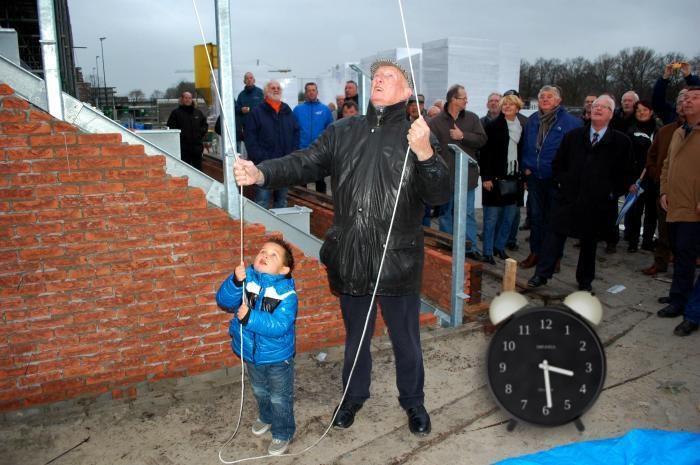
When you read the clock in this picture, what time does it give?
3:29
